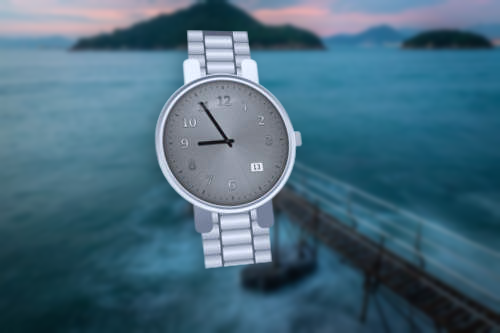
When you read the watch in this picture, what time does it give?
8:55
